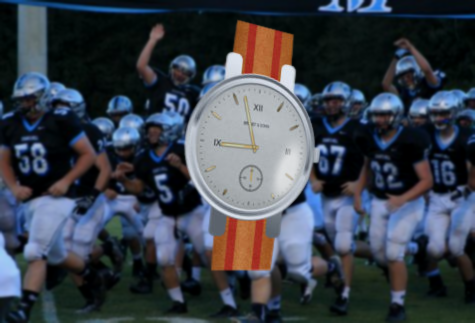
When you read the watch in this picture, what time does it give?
8:57
